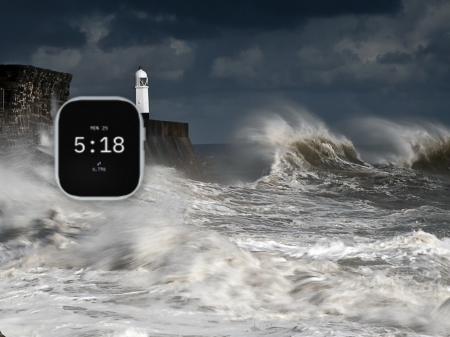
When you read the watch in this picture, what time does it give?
5:18
